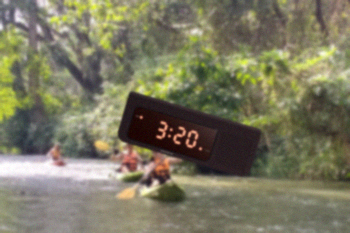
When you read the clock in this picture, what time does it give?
3:20
